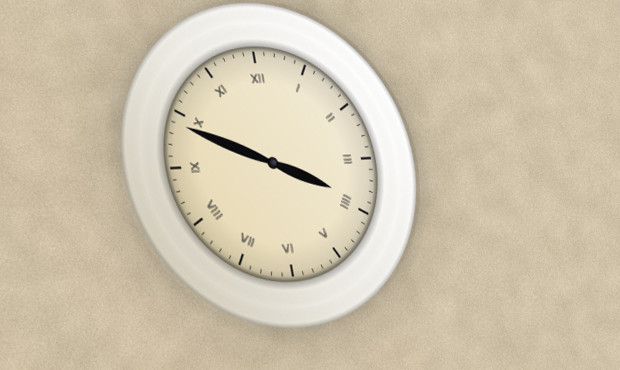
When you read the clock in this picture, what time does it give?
3:49
